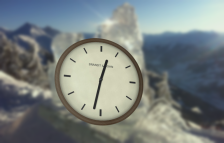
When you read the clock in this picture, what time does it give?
12:32
